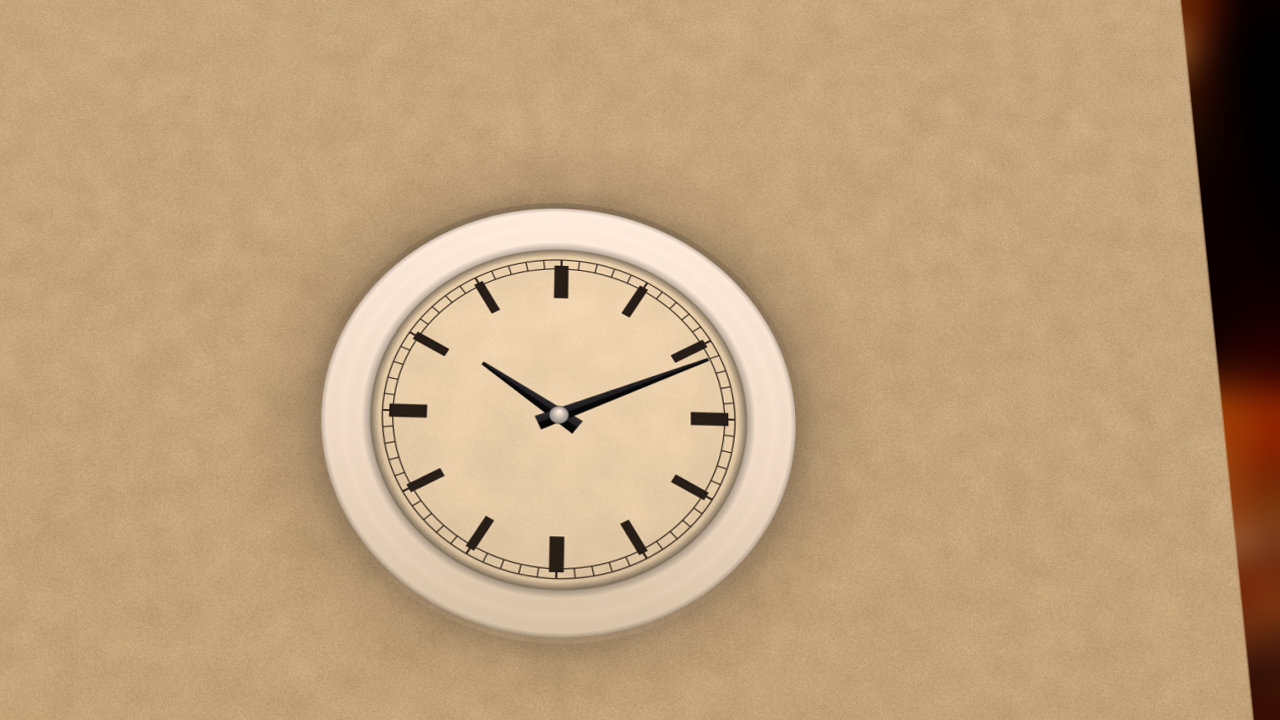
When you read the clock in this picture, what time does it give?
10:11
